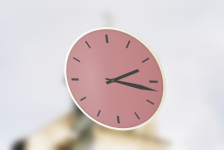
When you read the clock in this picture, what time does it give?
2:17
